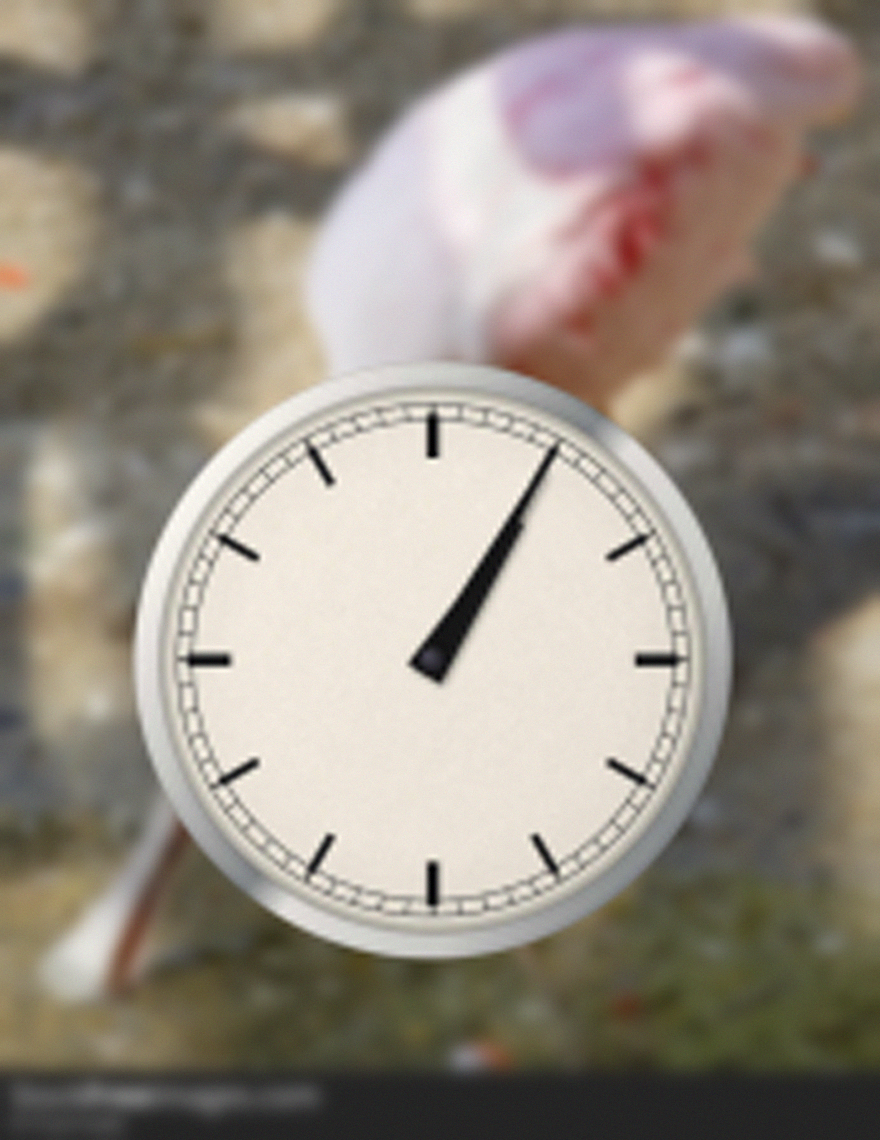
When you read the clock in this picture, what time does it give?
1:05
